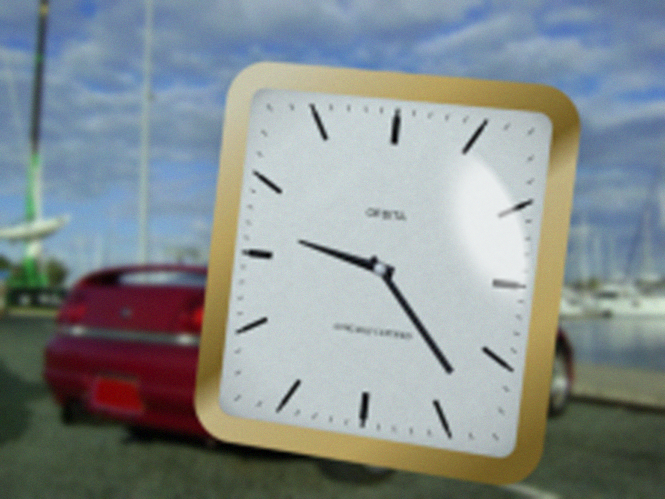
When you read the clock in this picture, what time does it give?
9:23
